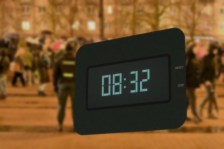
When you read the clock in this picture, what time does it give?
8:32
